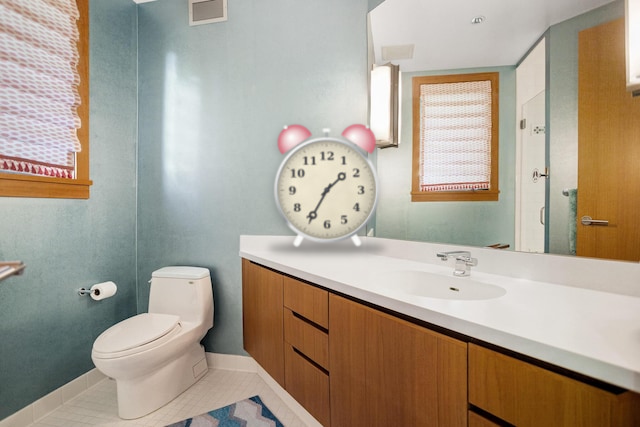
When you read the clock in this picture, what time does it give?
1:35
